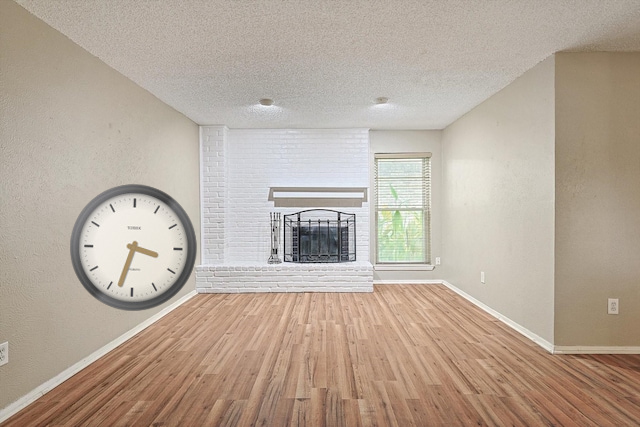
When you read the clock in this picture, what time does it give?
3:33
